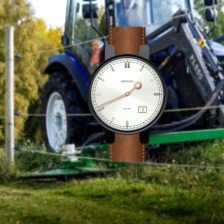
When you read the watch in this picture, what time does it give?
1:41
